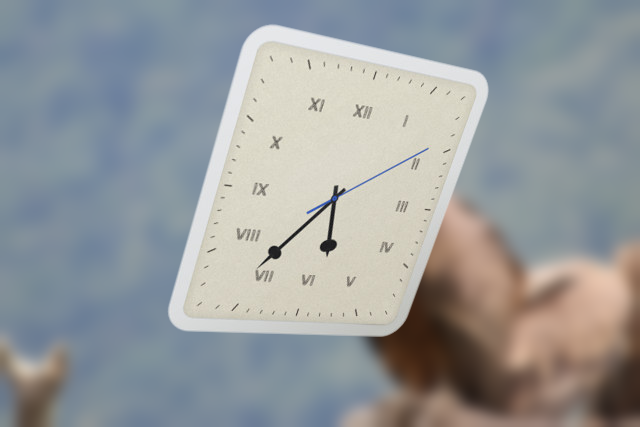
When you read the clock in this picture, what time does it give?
5:36:09
